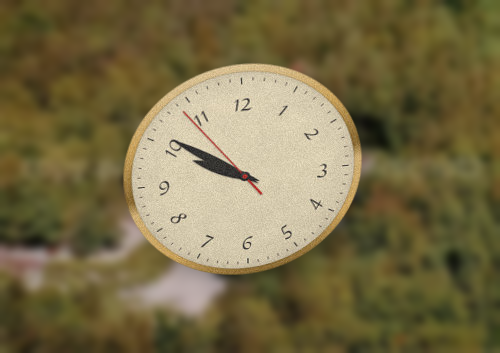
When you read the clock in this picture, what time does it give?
9:50:54
